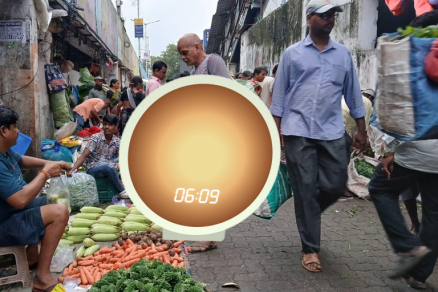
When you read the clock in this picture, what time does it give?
6:09
